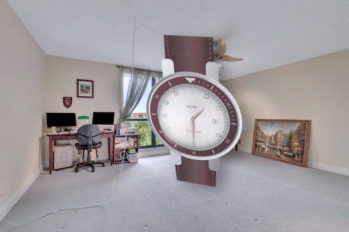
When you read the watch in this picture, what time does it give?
1:30
